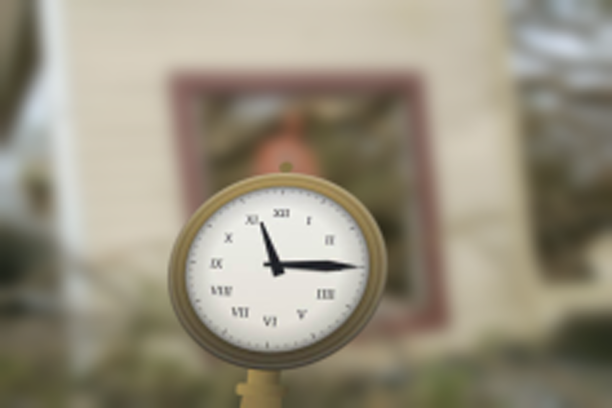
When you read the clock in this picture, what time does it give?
11:15
